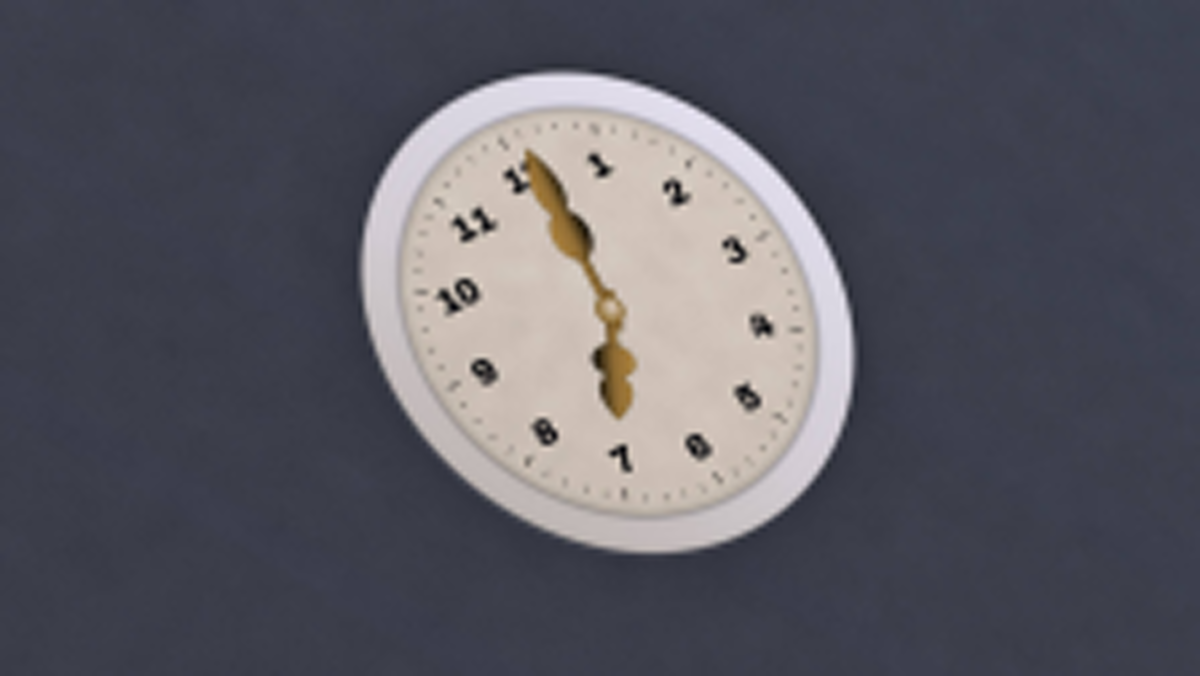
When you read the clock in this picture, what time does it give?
7:01
